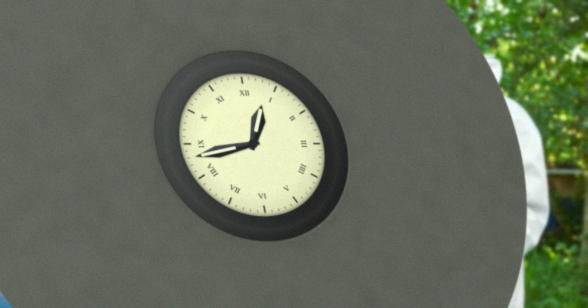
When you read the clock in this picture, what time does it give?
12:43
